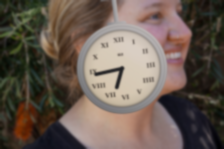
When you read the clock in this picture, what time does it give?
6:44
